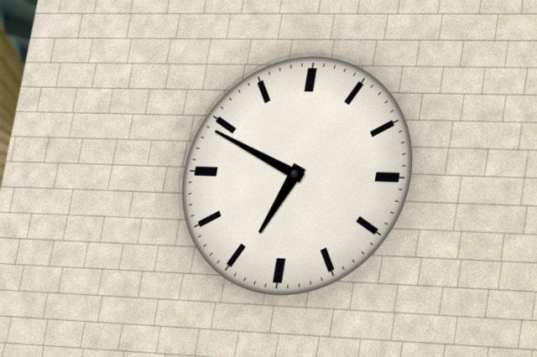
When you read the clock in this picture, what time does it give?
6:49
